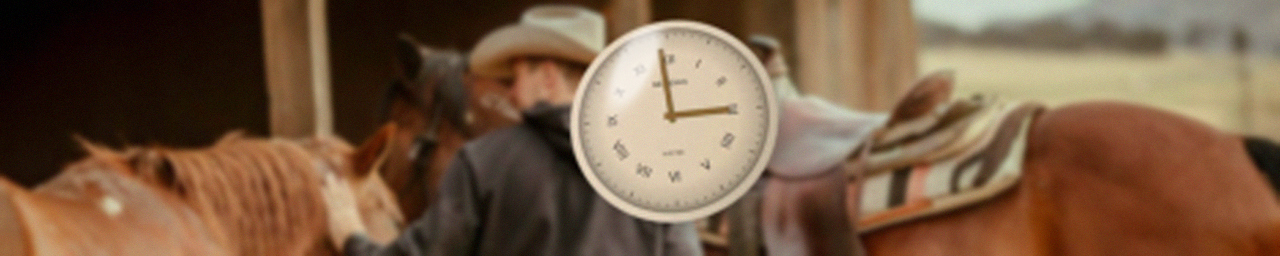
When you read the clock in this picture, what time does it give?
2:59
